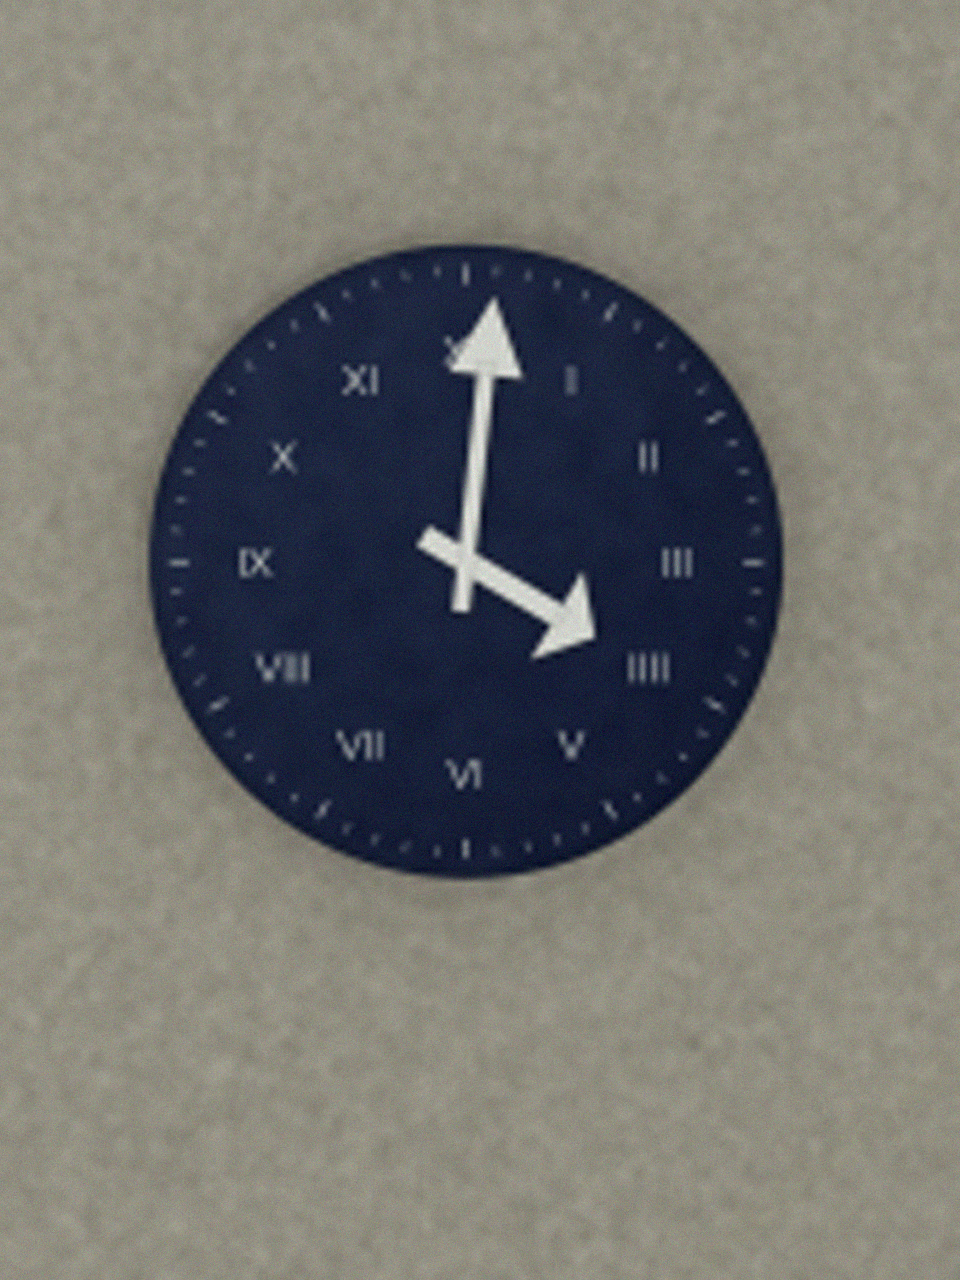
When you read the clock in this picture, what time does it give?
4:01
